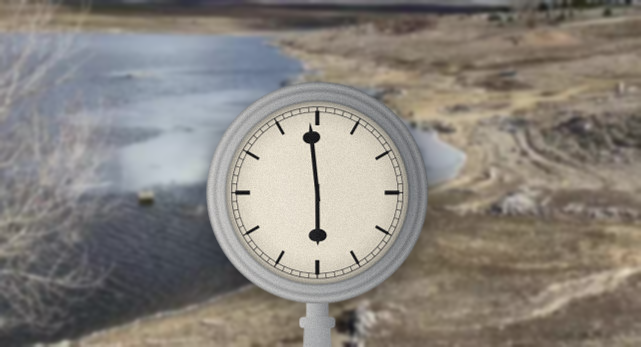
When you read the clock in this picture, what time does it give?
5:59
